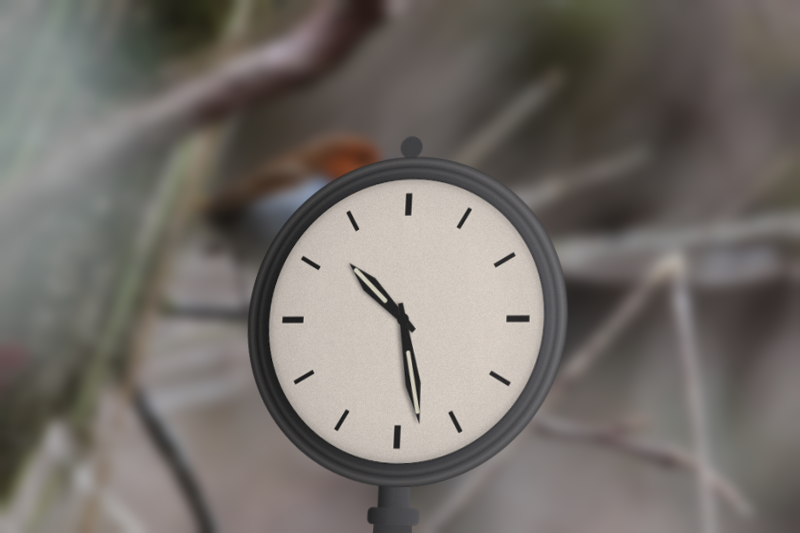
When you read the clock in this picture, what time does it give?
10:28
